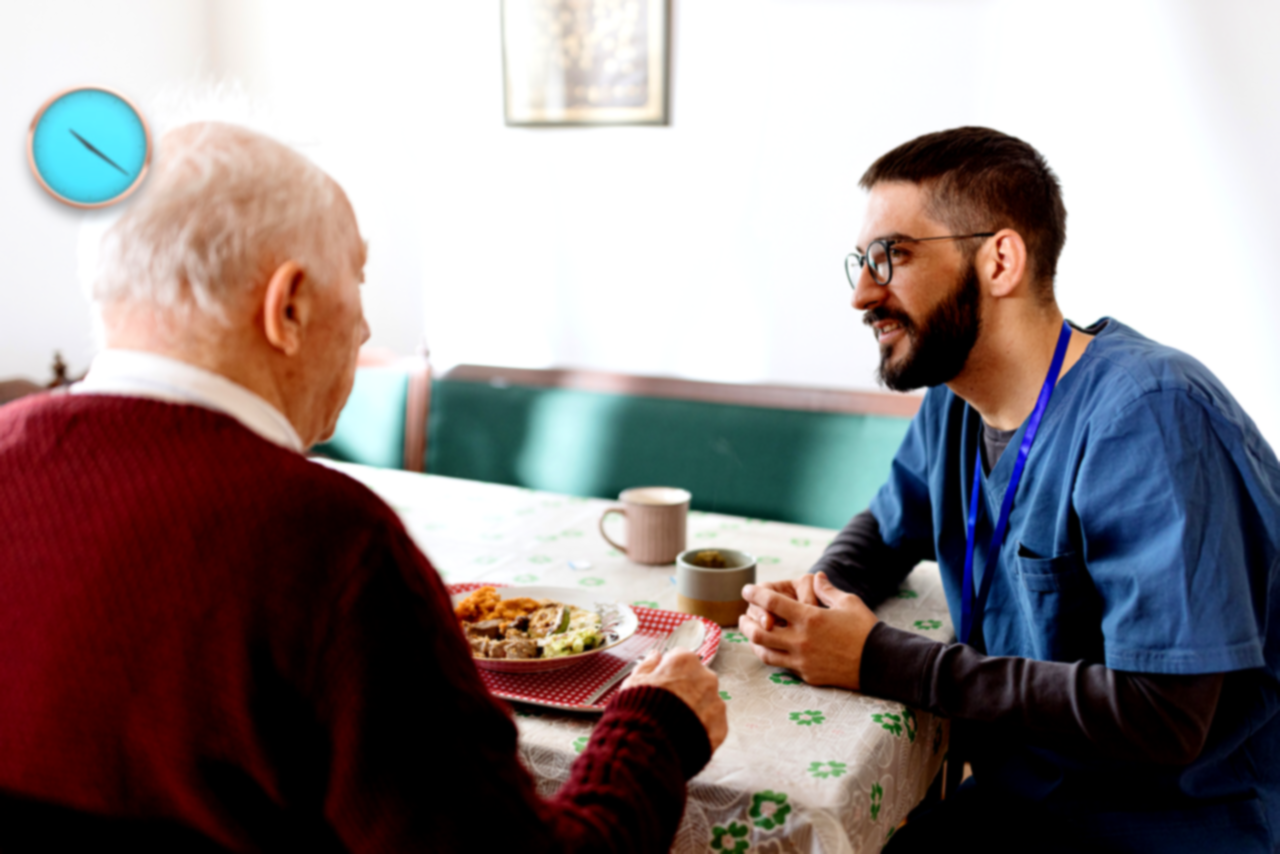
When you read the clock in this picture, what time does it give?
10:21
